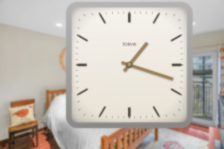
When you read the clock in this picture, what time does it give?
1:18
